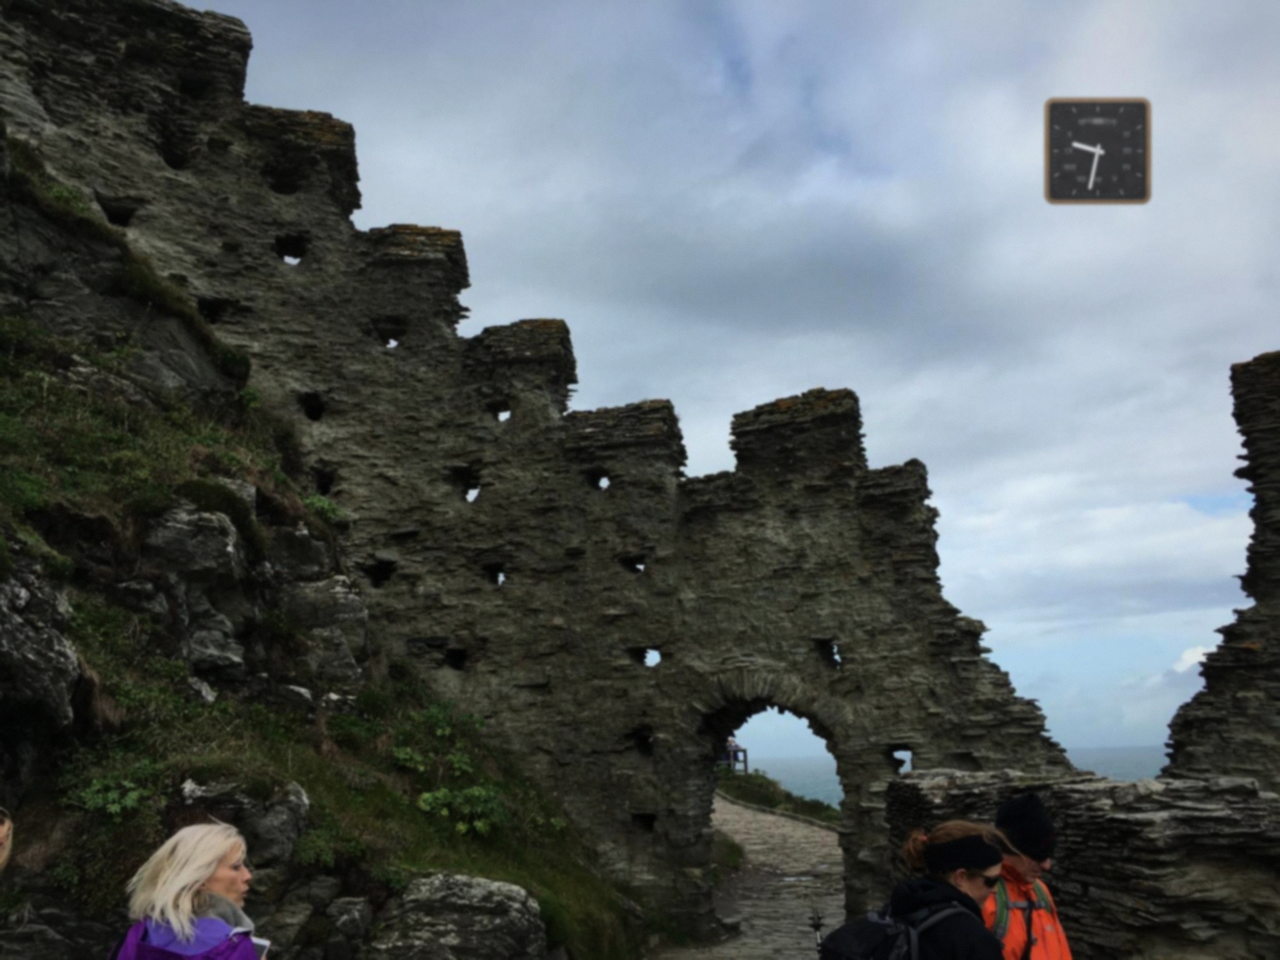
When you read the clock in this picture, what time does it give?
9:32
